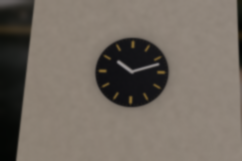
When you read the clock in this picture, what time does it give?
10:12
